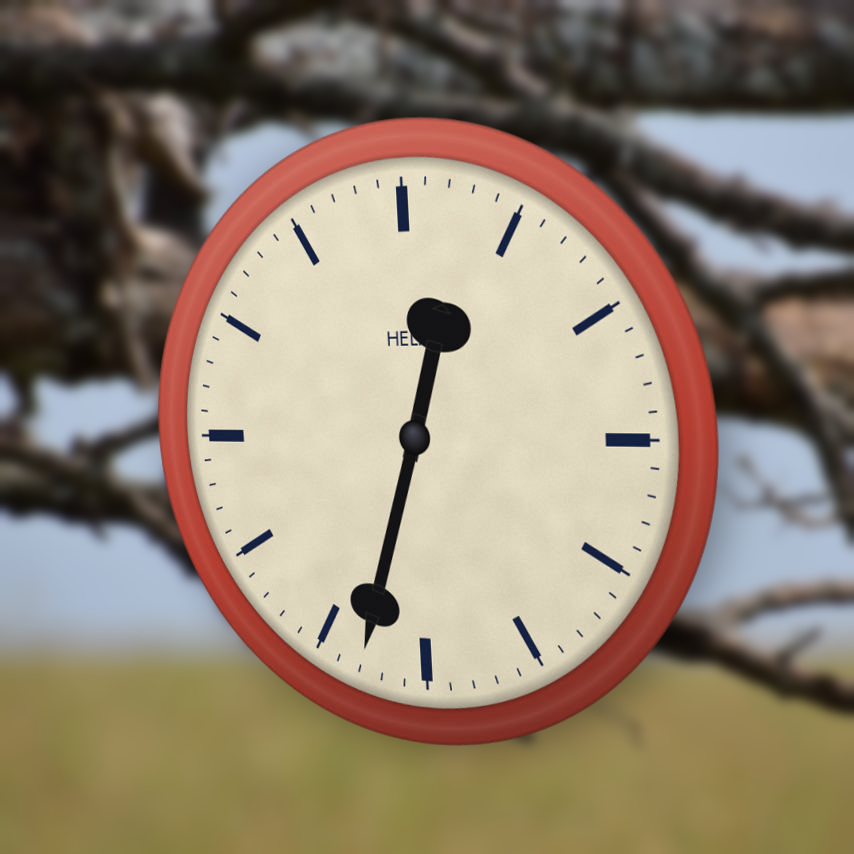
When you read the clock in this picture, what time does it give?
12:33
